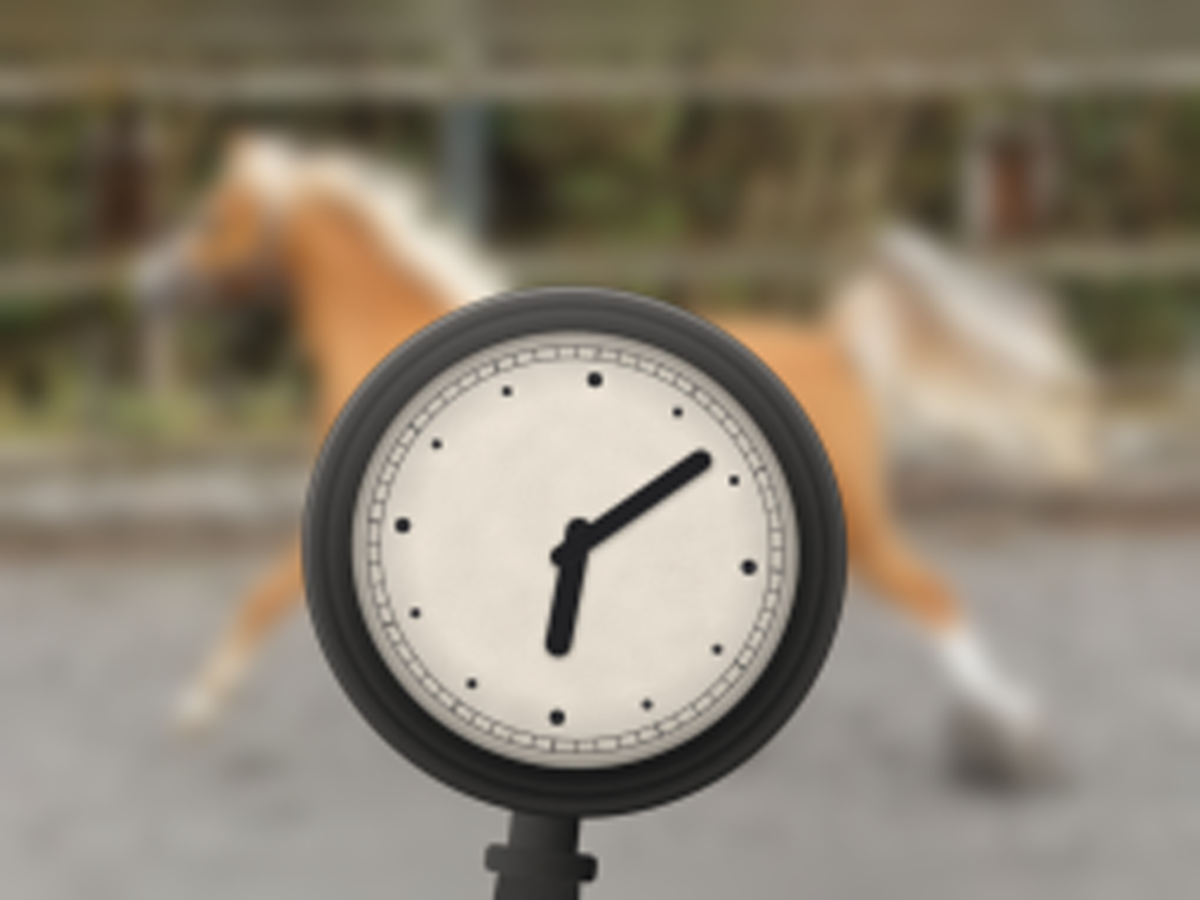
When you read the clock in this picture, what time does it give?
6:08
